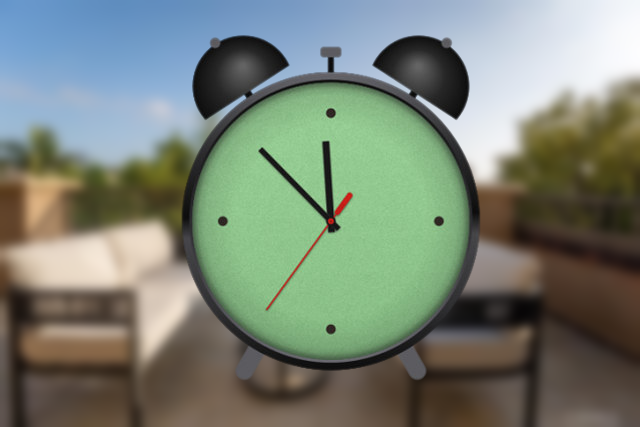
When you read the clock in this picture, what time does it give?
11:52:36
